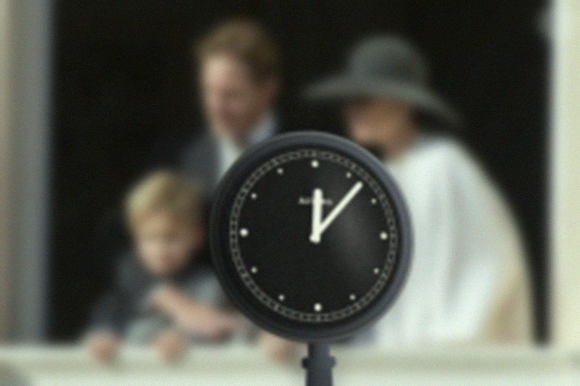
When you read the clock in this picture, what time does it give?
12:07
